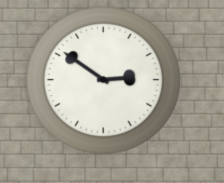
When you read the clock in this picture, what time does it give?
2:51
